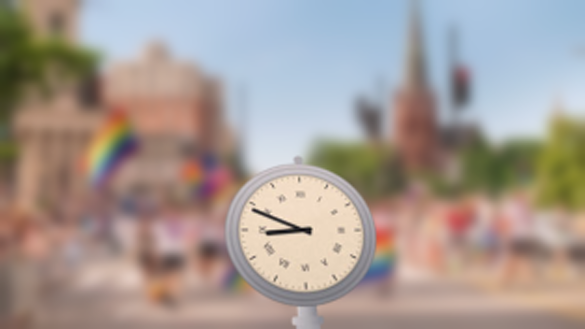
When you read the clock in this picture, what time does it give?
8:49
